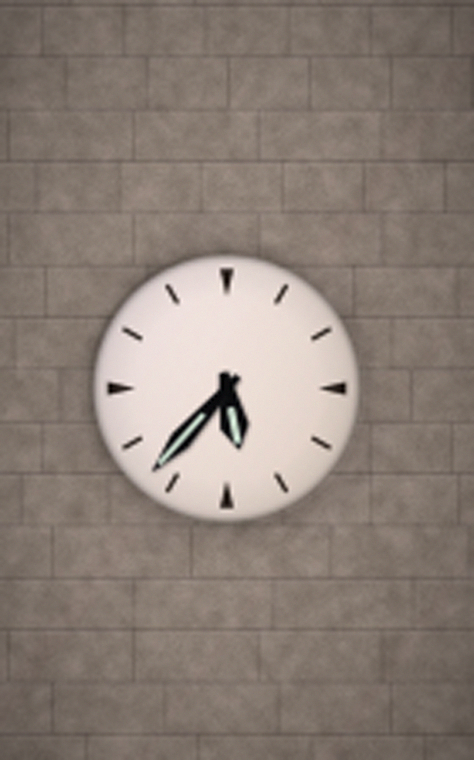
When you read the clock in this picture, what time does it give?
5:37
